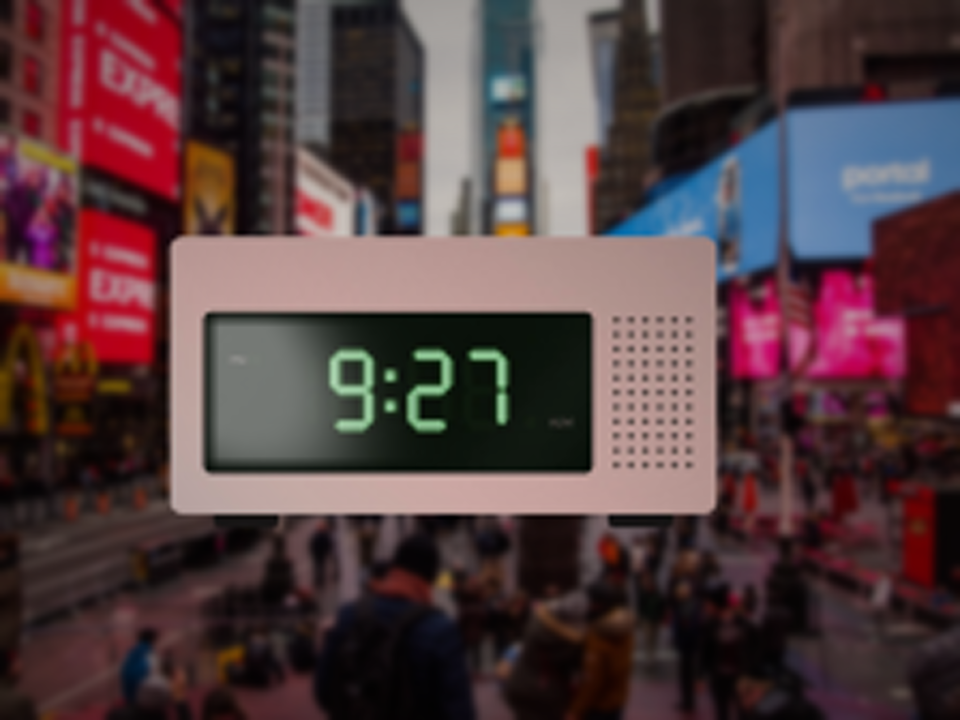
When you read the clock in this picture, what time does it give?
9:27
